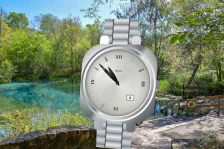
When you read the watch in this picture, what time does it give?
10:52
